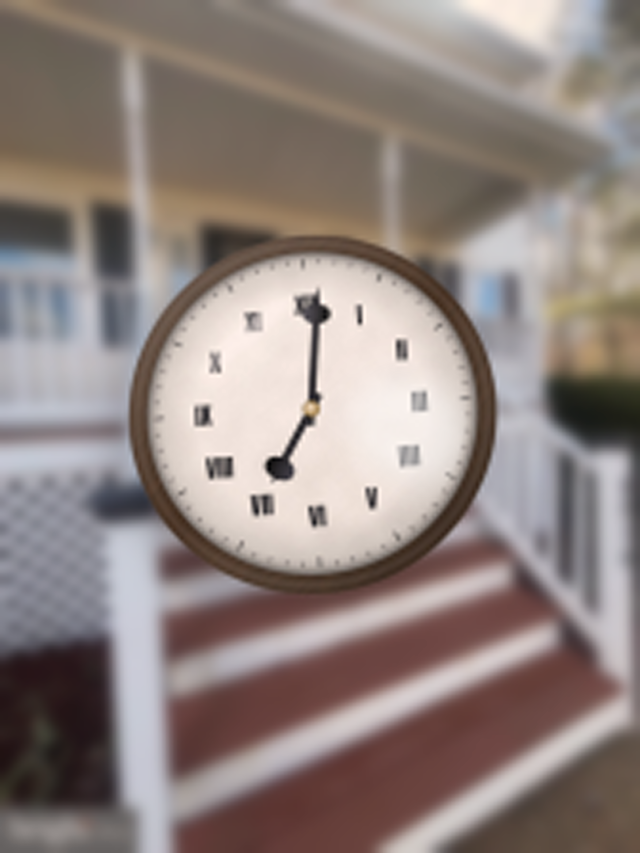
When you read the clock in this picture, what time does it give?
7:01
